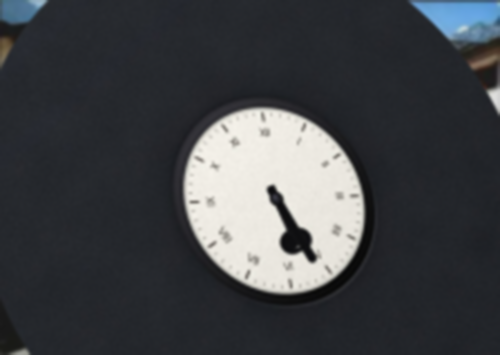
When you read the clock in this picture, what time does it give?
5:26
